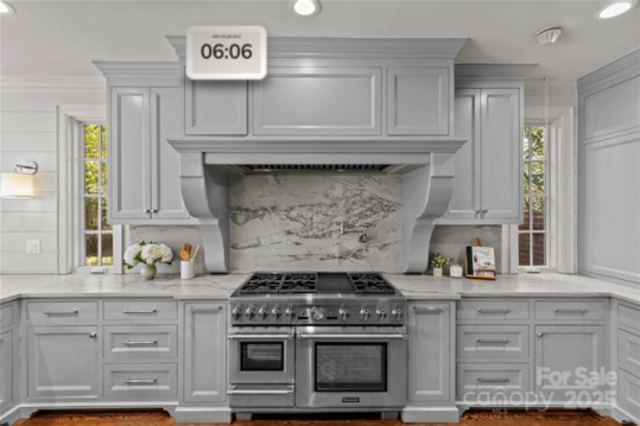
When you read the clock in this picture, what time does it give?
6:06
